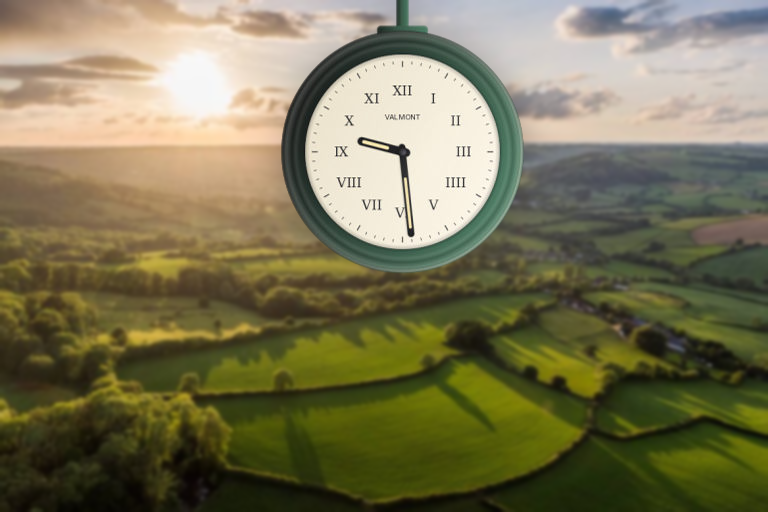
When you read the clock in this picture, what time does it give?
9:29
